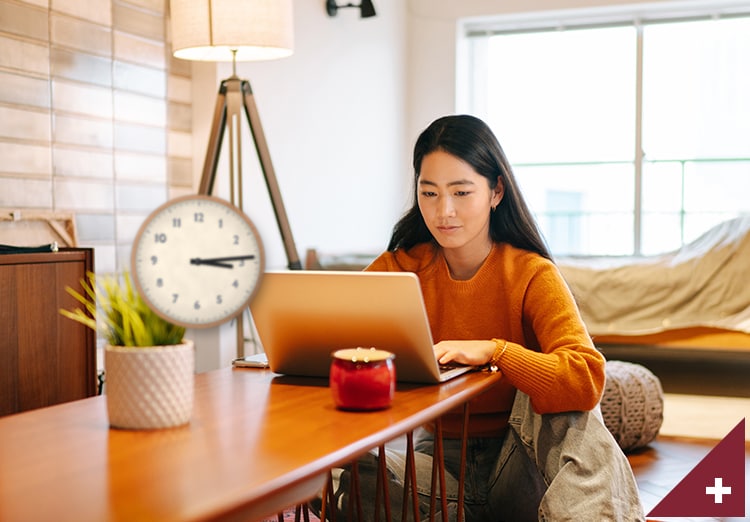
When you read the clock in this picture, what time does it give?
3:14
